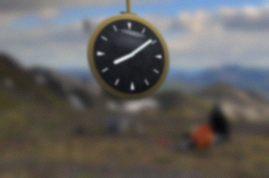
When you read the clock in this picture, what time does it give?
8:09
